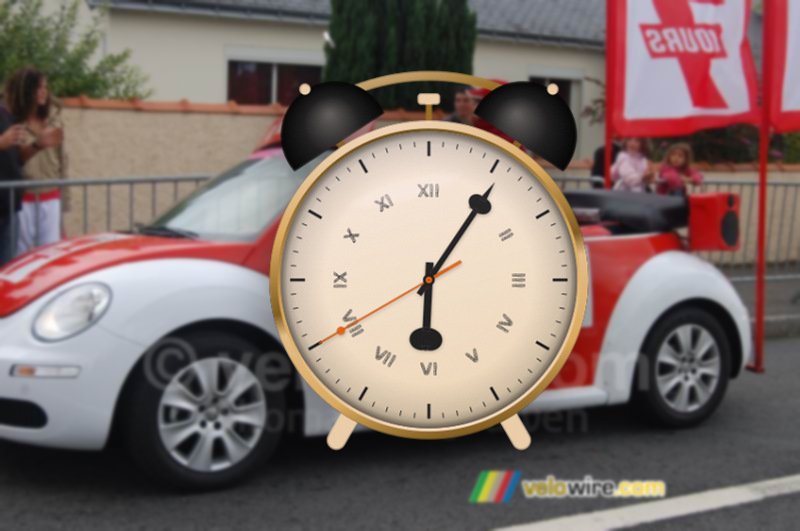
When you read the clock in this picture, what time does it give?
6:05:40
